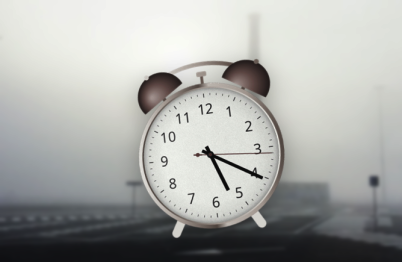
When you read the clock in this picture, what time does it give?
5:20:16
